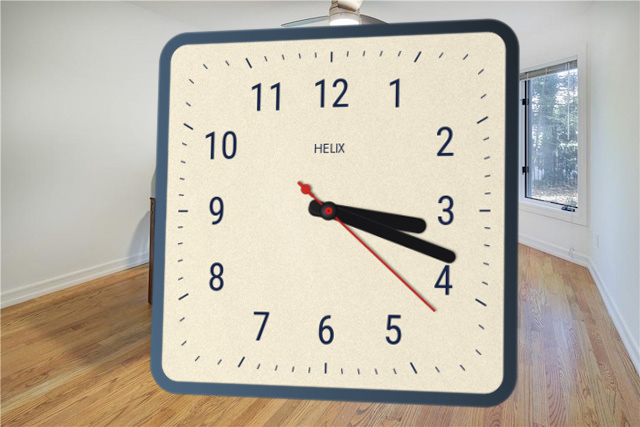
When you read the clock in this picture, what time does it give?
3:18:22
